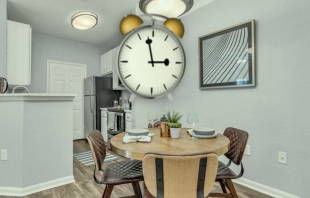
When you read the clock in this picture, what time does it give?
2:58
